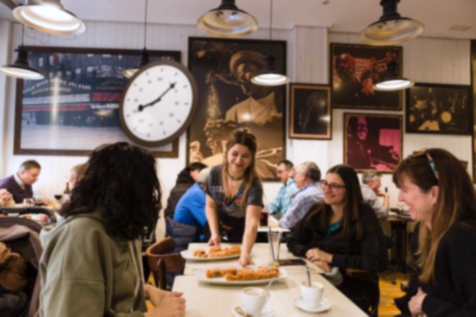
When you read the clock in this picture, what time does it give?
8:07
